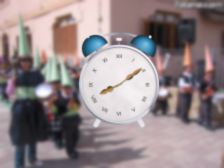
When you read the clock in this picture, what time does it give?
8:09
